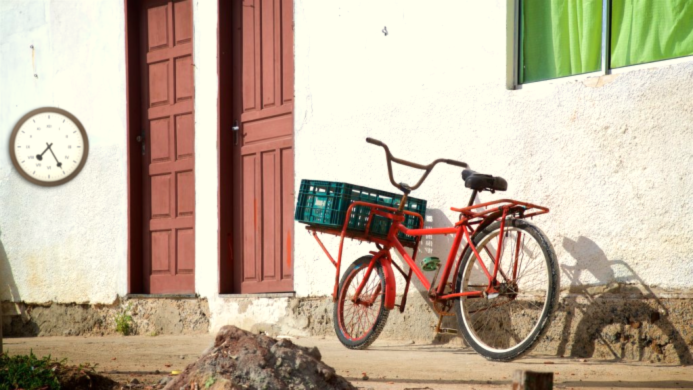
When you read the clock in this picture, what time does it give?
7:25
